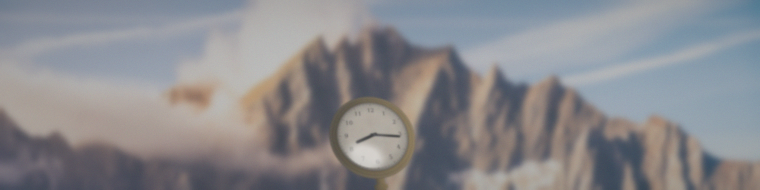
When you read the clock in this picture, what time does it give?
8:16
